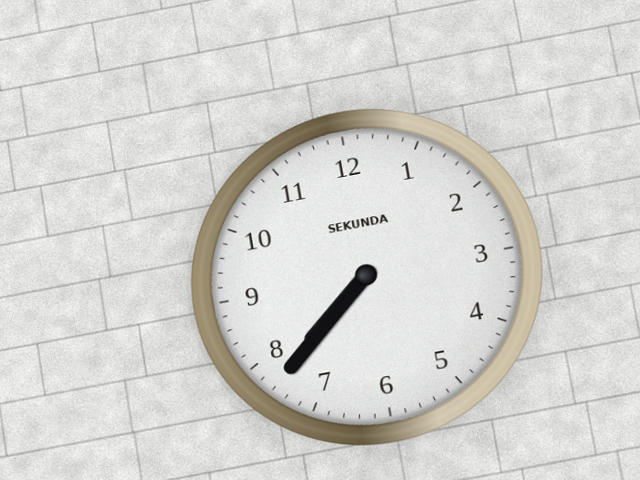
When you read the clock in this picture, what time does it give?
7:38
